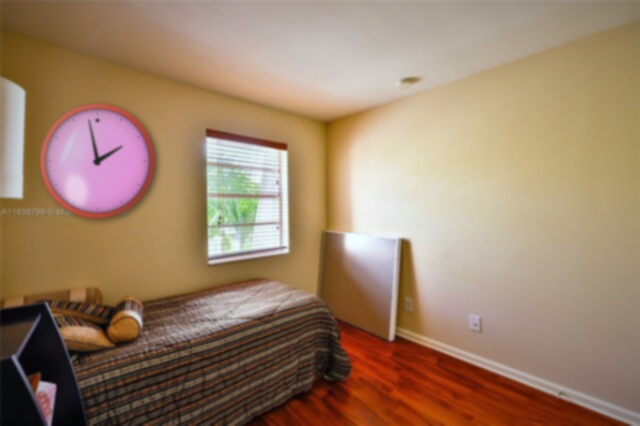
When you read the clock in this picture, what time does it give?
1:58
